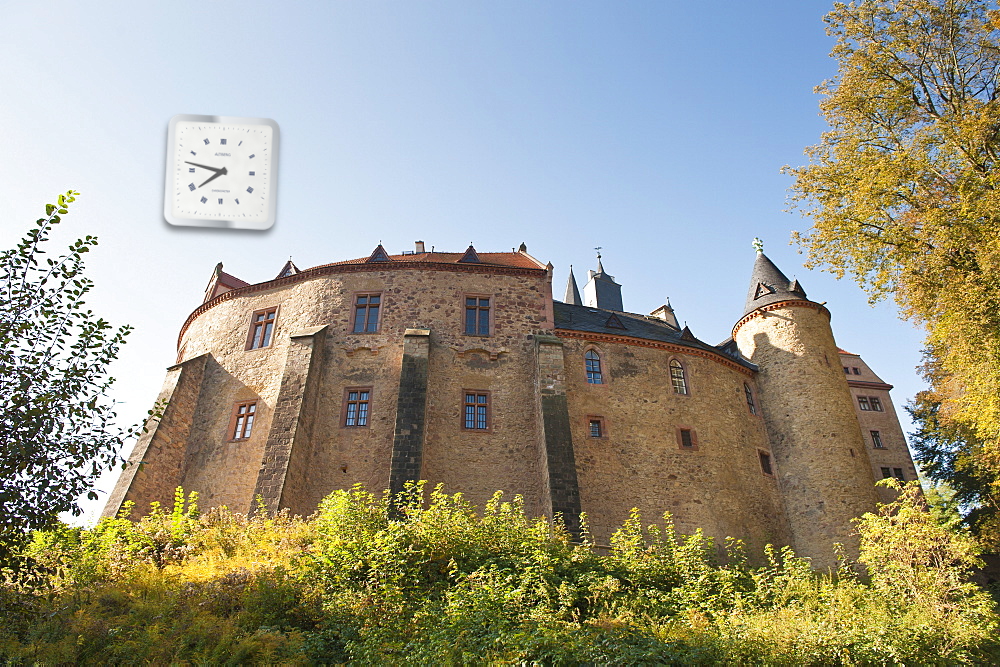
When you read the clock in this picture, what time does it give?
7:47
